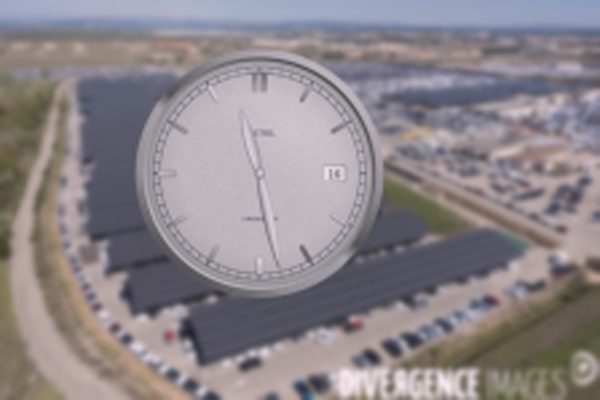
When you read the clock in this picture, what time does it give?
11:28
